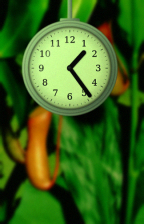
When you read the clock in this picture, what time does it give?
1:24
